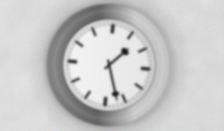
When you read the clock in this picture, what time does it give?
1:27
